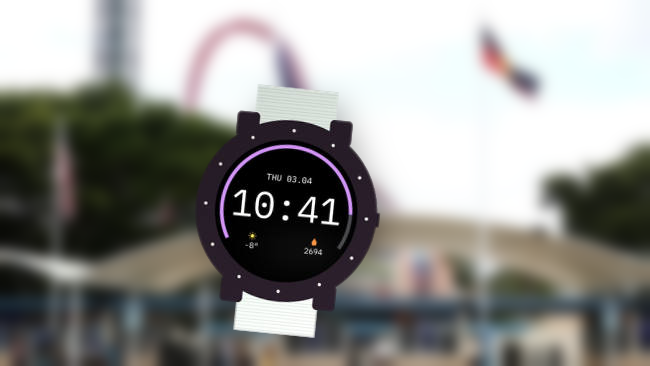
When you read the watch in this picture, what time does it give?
10:41
